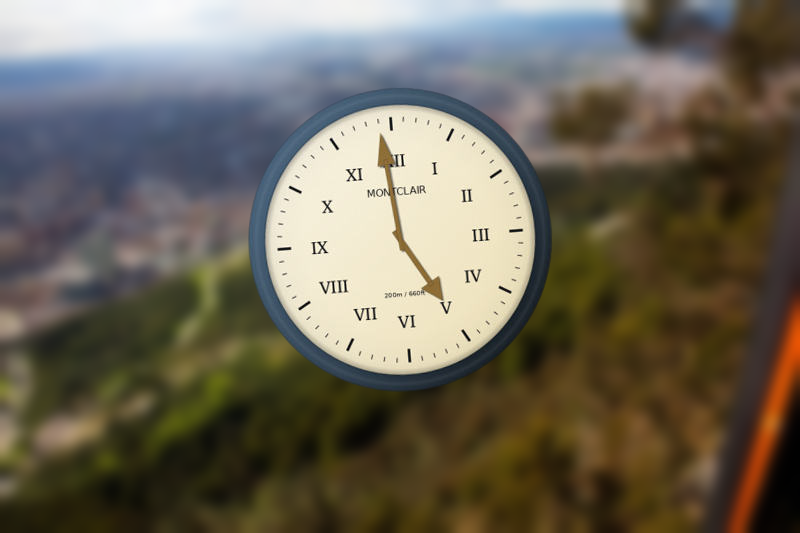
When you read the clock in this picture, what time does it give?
4:59
